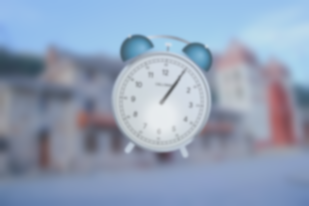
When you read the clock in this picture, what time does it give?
1:05
